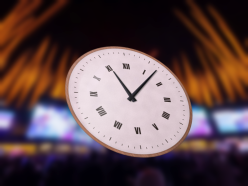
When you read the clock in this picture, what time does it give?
11:07
